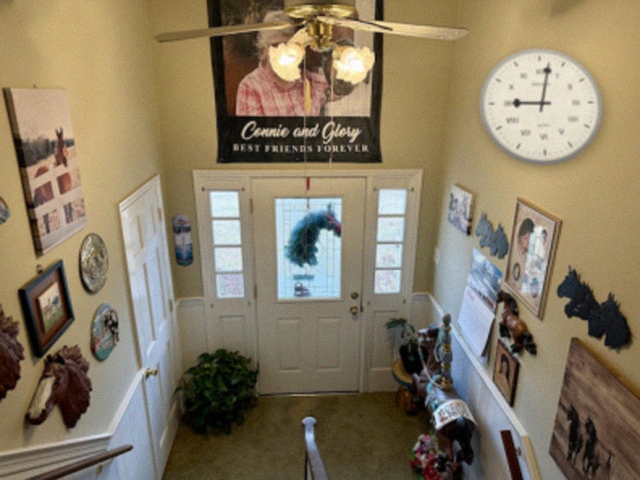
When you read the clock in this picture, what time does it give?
9:02
